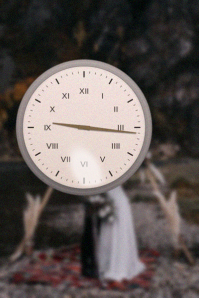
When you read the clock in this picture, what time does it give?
9:16
